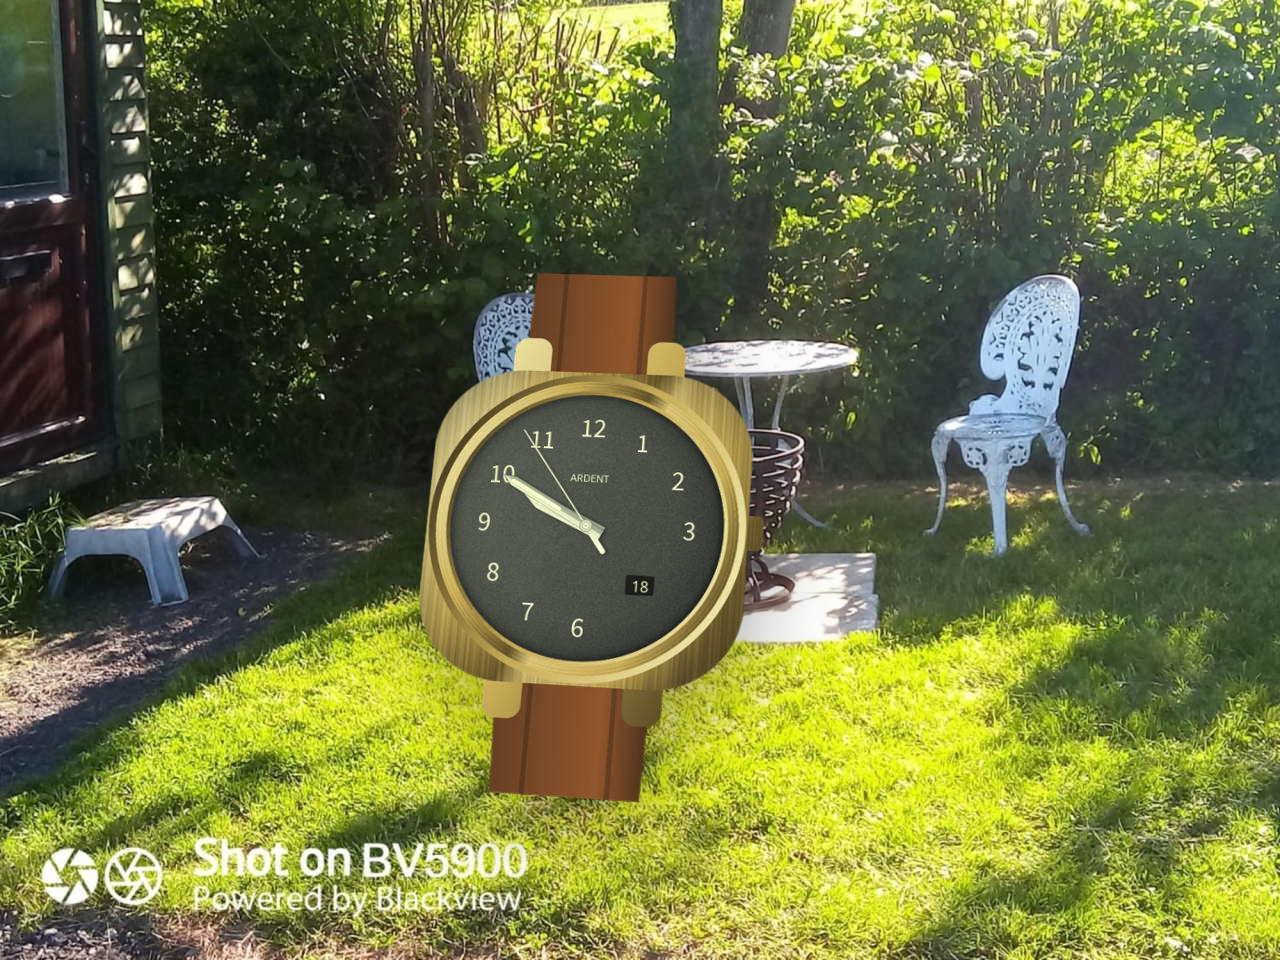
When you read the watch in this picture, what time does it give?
9:49:54
